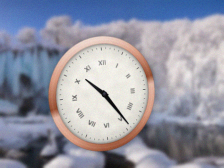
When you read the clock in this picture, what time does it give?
10:24
